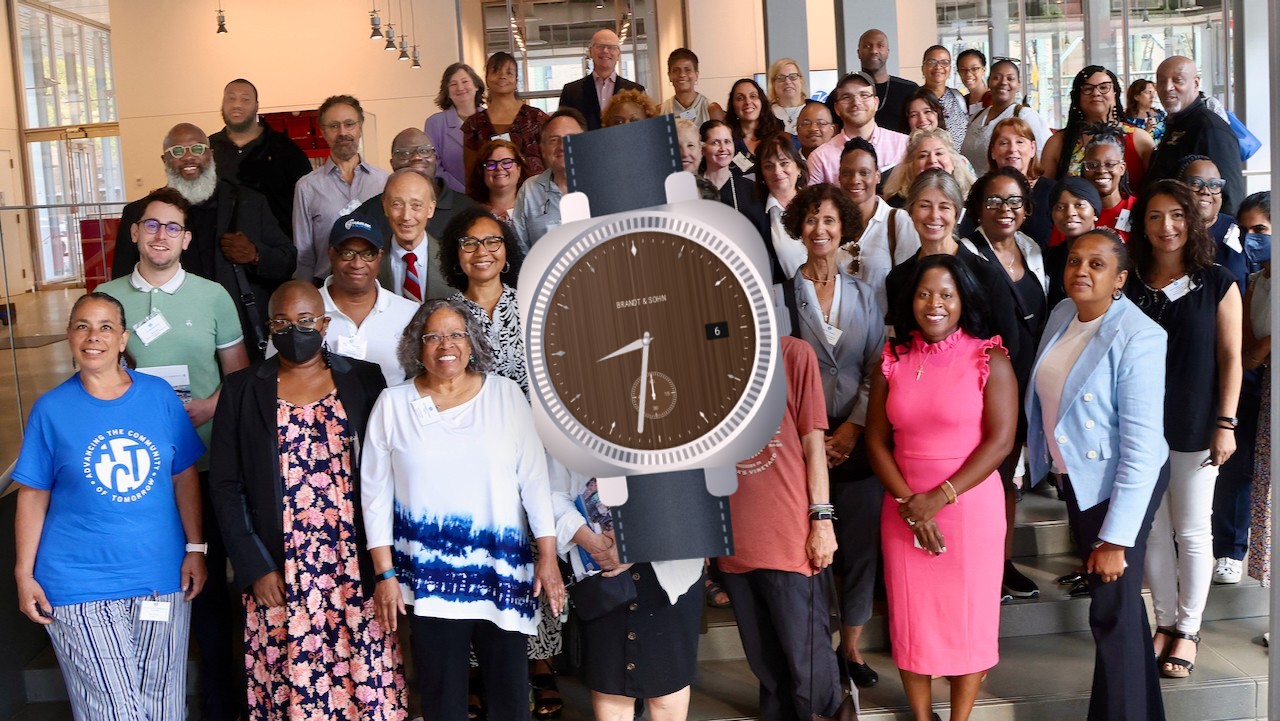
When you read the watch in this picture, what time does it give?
8:32
